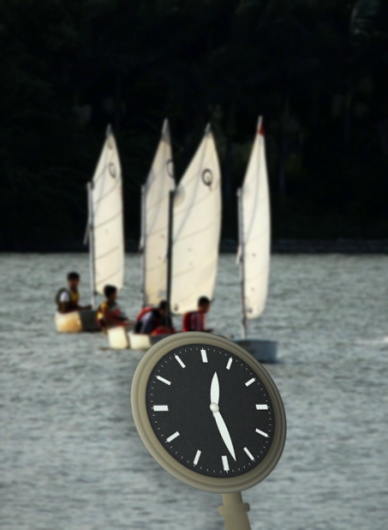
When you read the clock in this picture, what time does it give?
12:28
